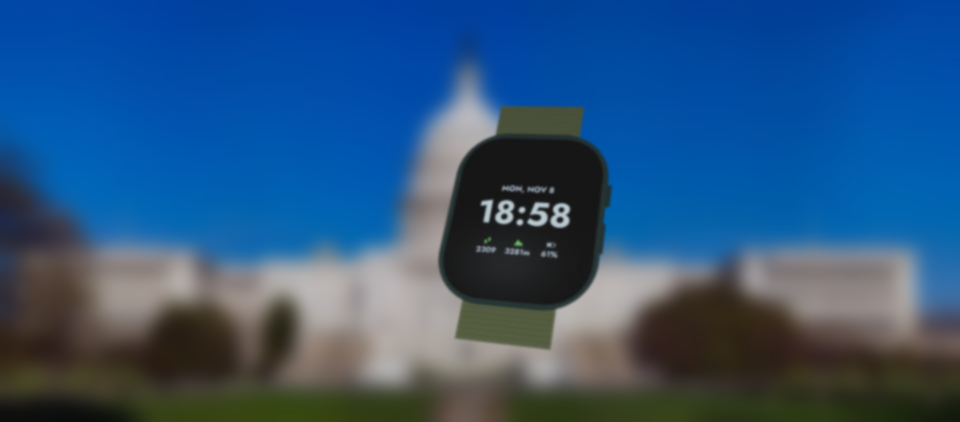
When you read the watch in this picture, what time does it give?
18:58
